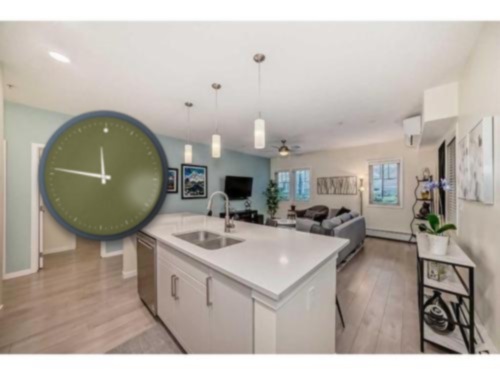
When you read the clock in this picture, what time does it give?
11:46
